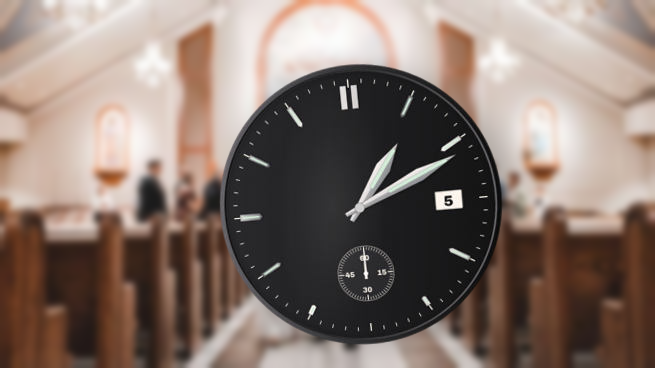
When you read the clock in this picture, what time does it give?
1:11
